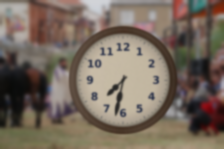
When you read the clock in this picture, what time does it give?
7:32
